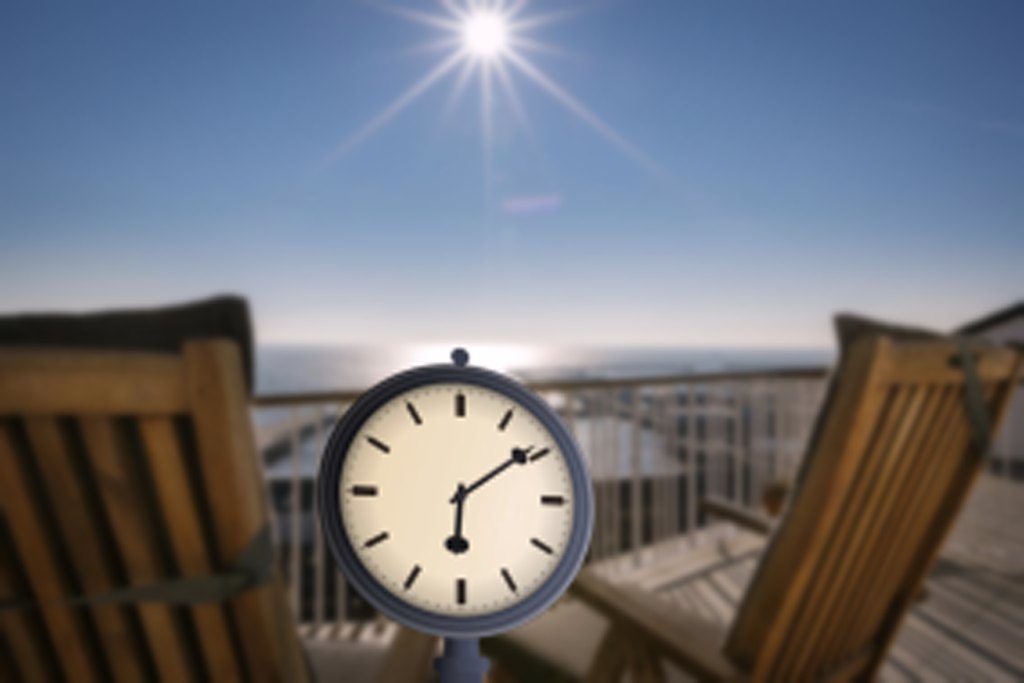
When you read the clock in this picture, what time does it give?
6:09
